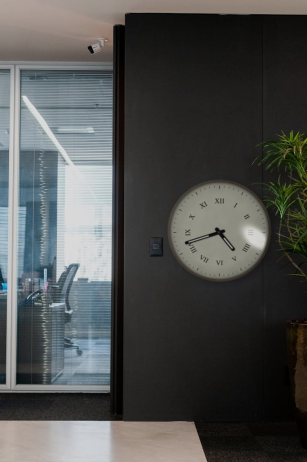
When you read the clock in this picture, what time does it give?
4:42
